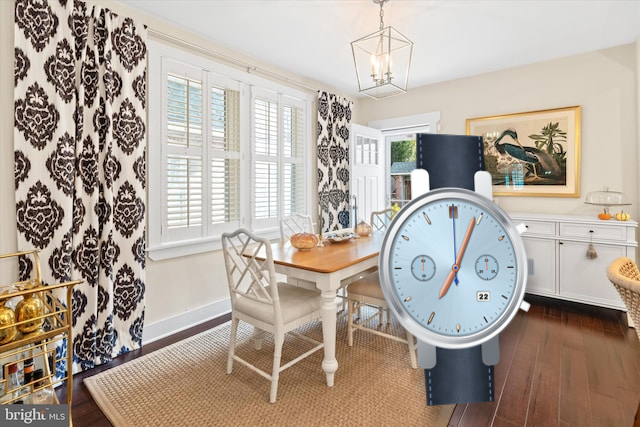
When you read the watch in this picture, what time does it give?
7:04
